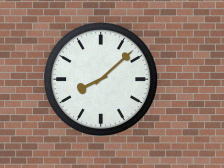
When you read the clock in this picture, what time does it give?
8:08
